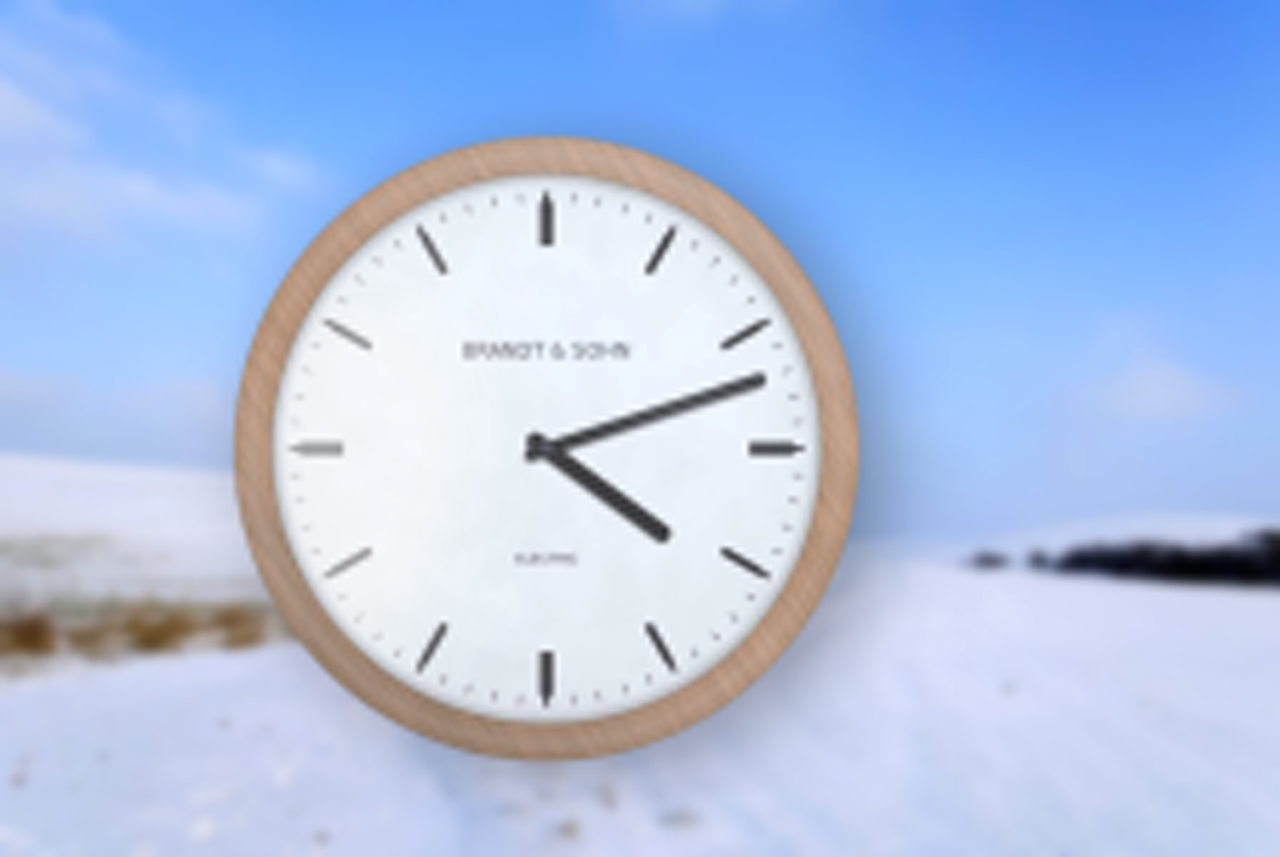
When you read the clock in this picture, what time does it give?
4:12
